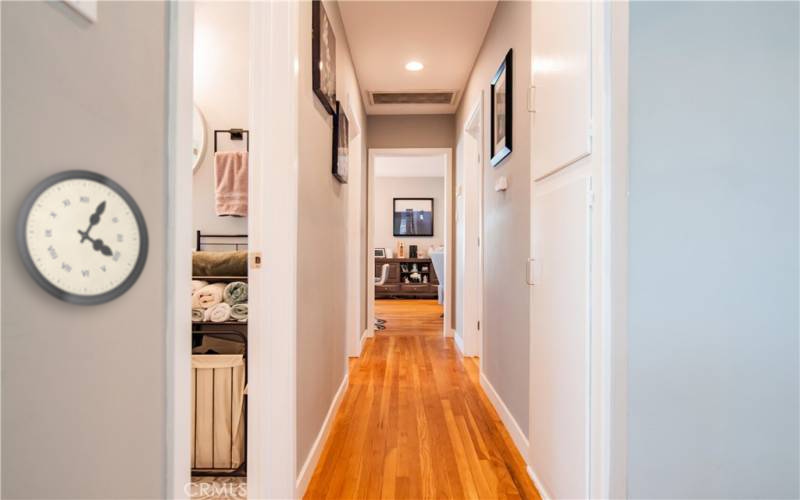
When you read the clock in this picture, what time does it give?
4:05
